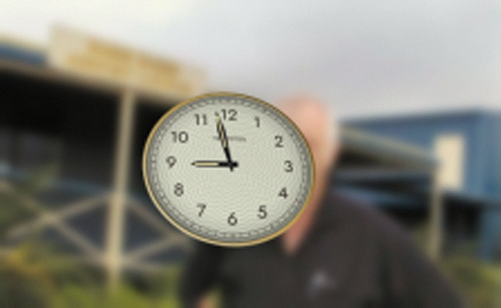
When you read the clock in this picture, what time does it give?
8:58
